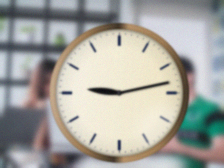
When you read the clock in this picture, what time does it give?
9:13
